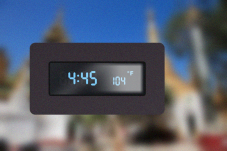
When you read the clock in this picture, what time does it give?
4:45
